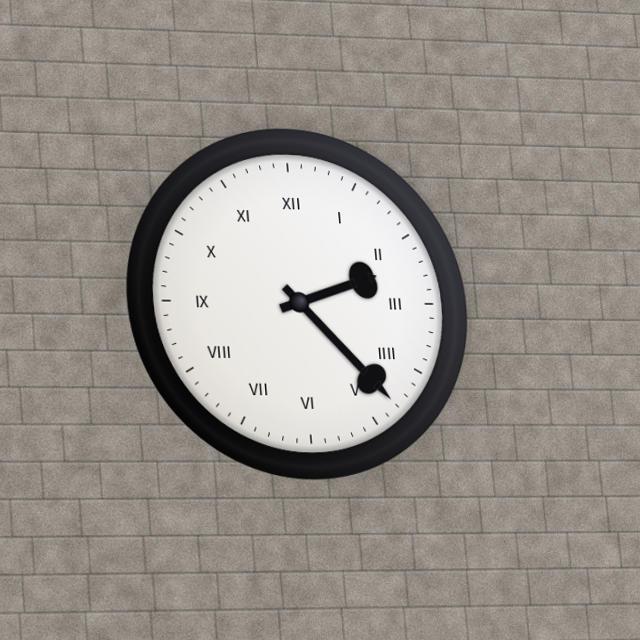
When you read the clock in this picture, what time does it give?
2:23
